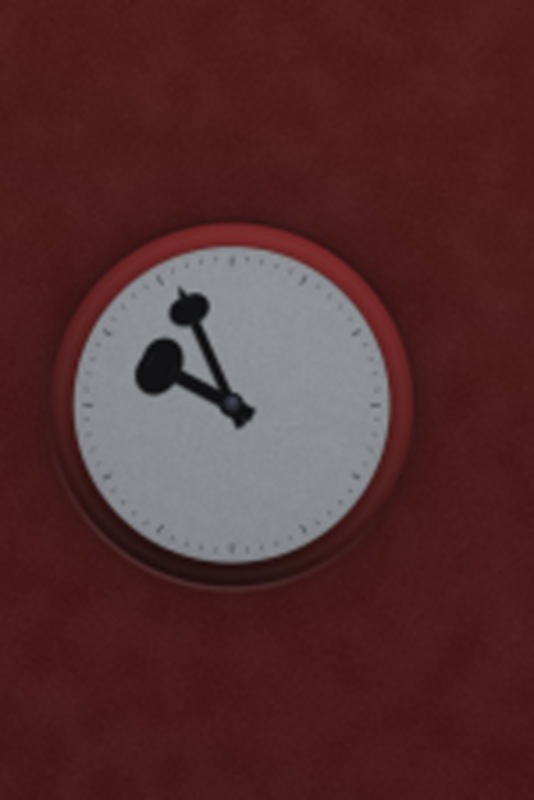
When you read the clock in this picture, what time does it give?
9:56
